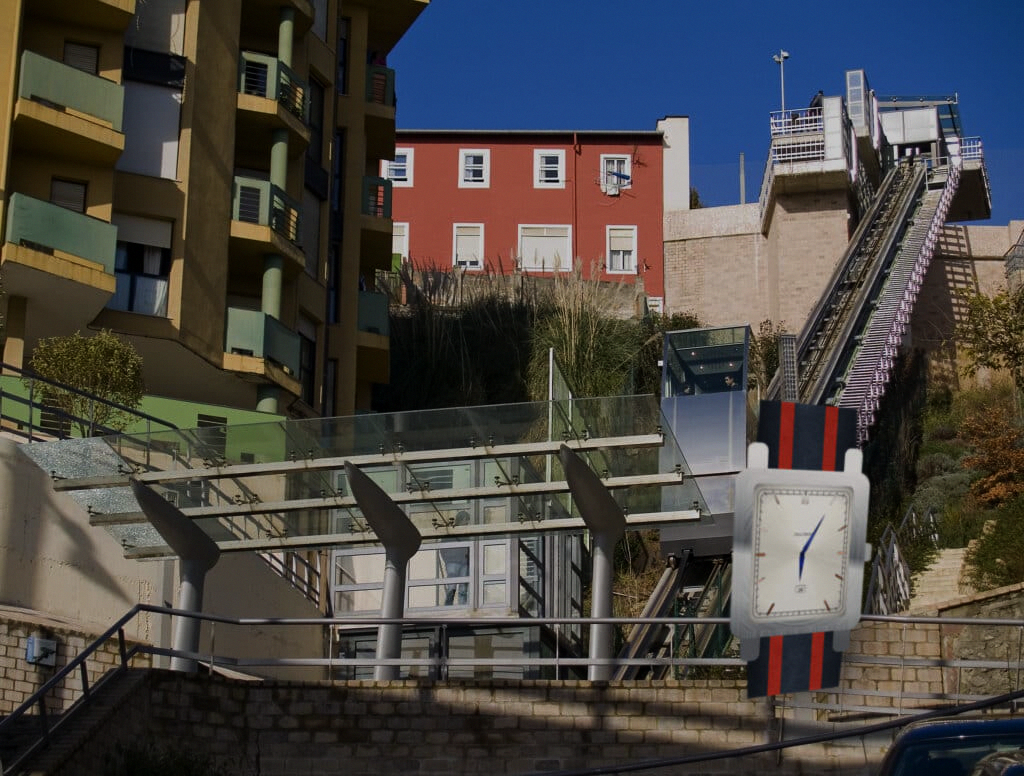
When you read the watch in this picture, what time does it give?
6:05
